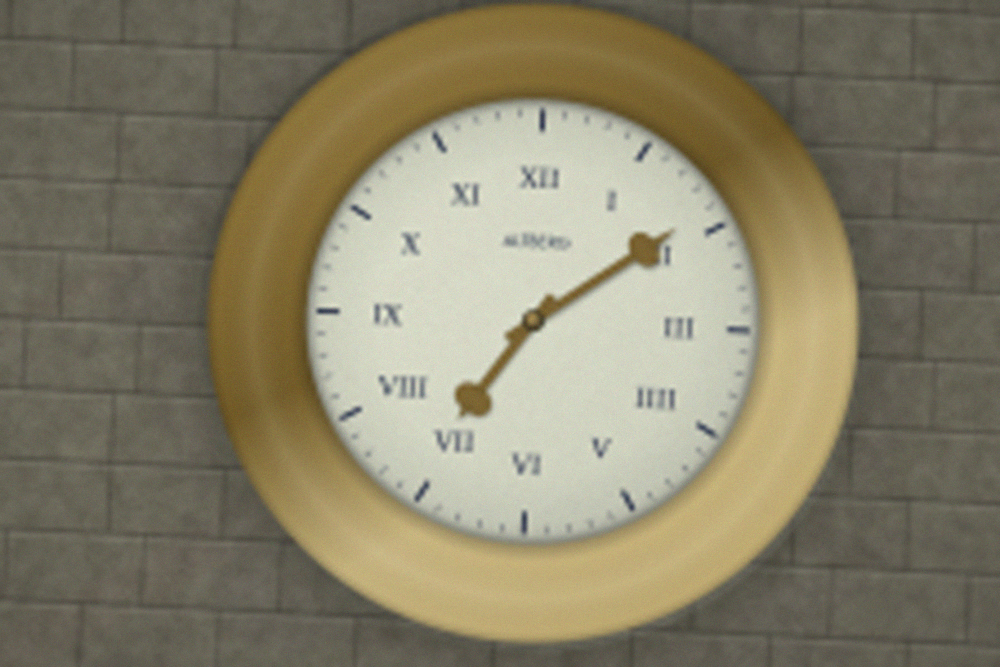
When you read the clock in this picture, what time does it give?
7:09
